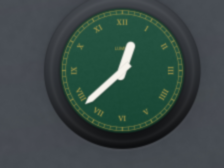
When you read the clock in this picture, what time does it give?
12:38
